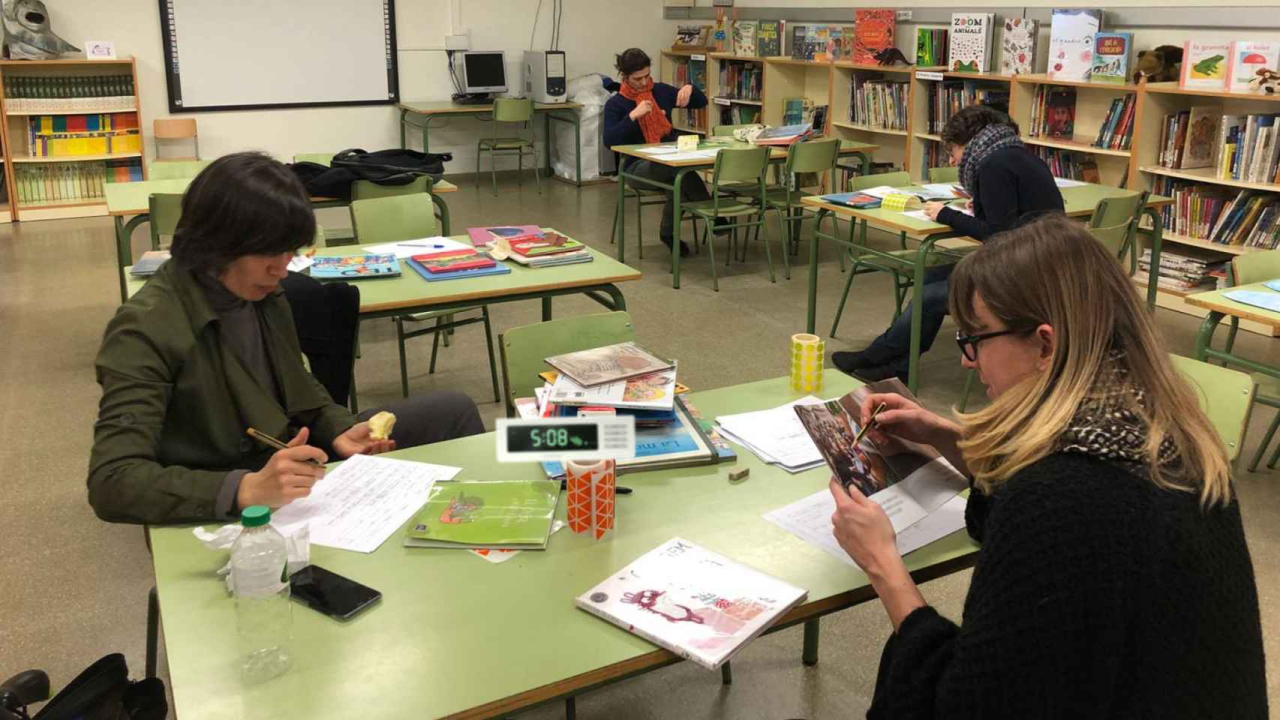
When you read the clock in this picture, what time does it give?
5:08
